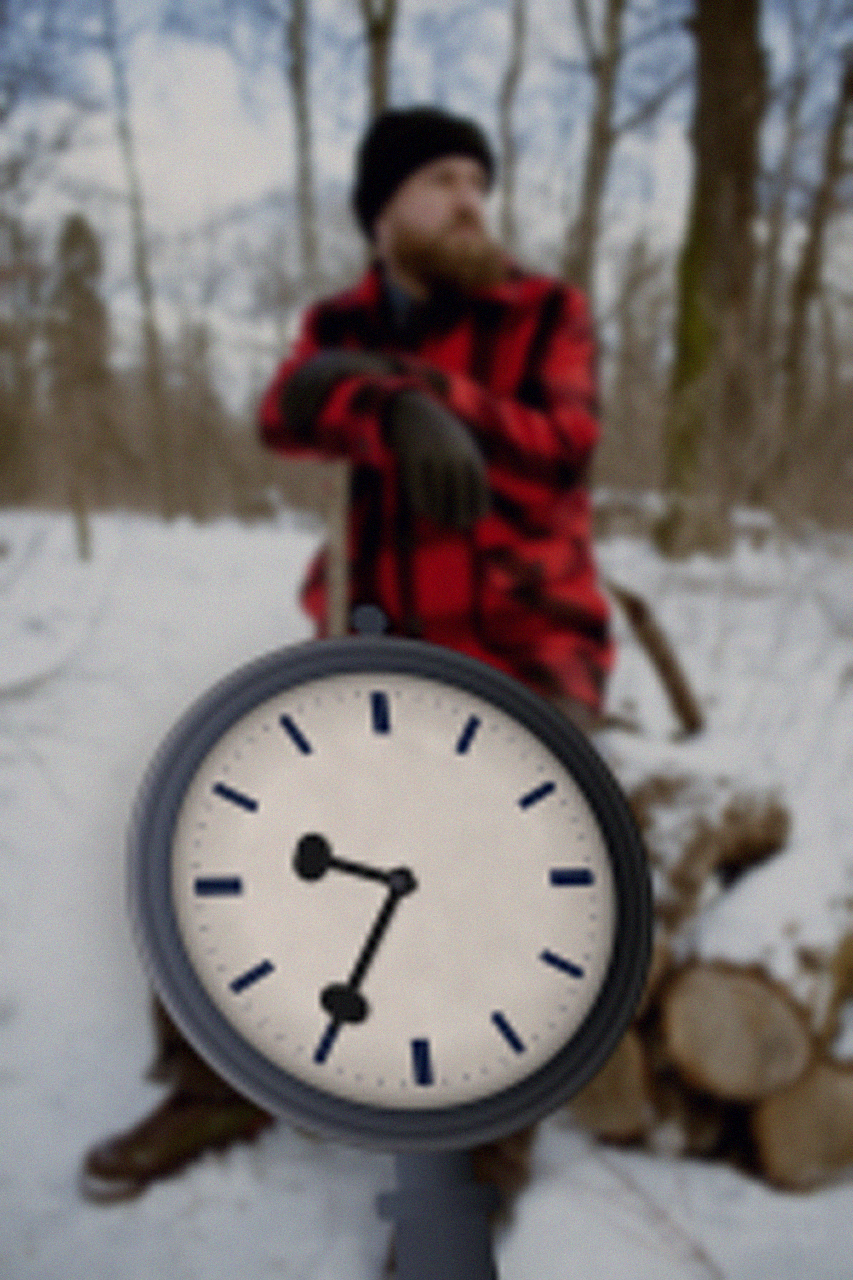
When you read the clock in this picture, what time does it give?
9:35
